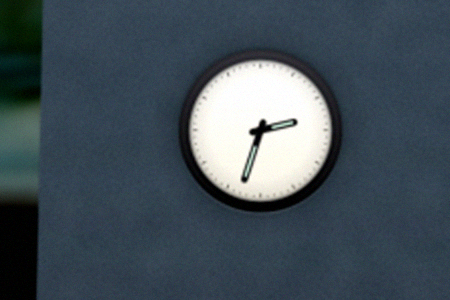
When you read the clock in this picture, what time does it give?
2:33
